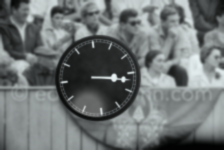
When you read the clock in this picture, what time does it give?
3:17
